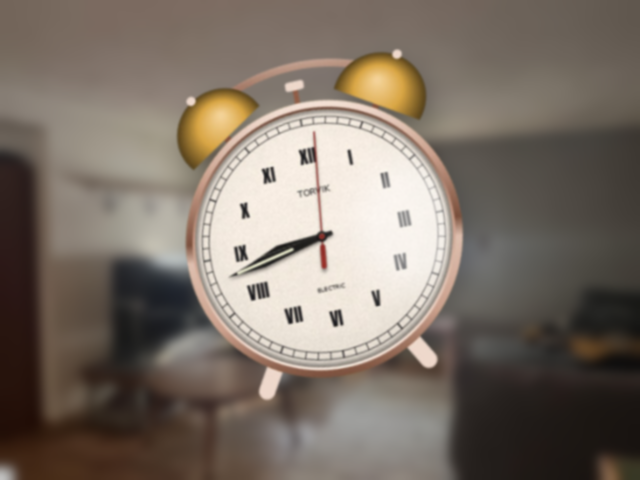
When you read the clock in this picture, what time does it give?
8:43:01
